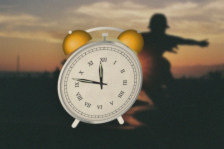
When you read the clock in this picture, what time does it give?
11:47
